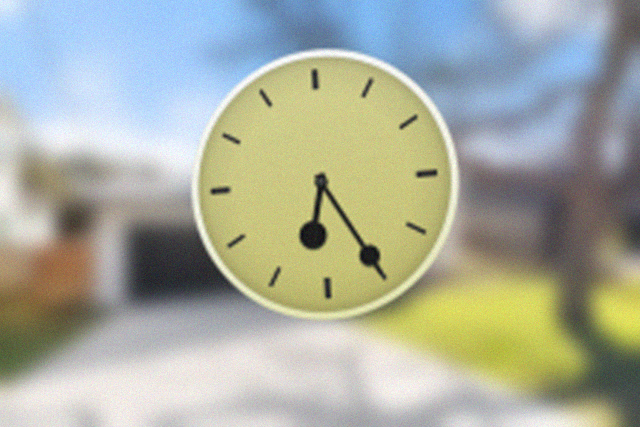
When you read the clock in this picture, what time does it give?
6:25
